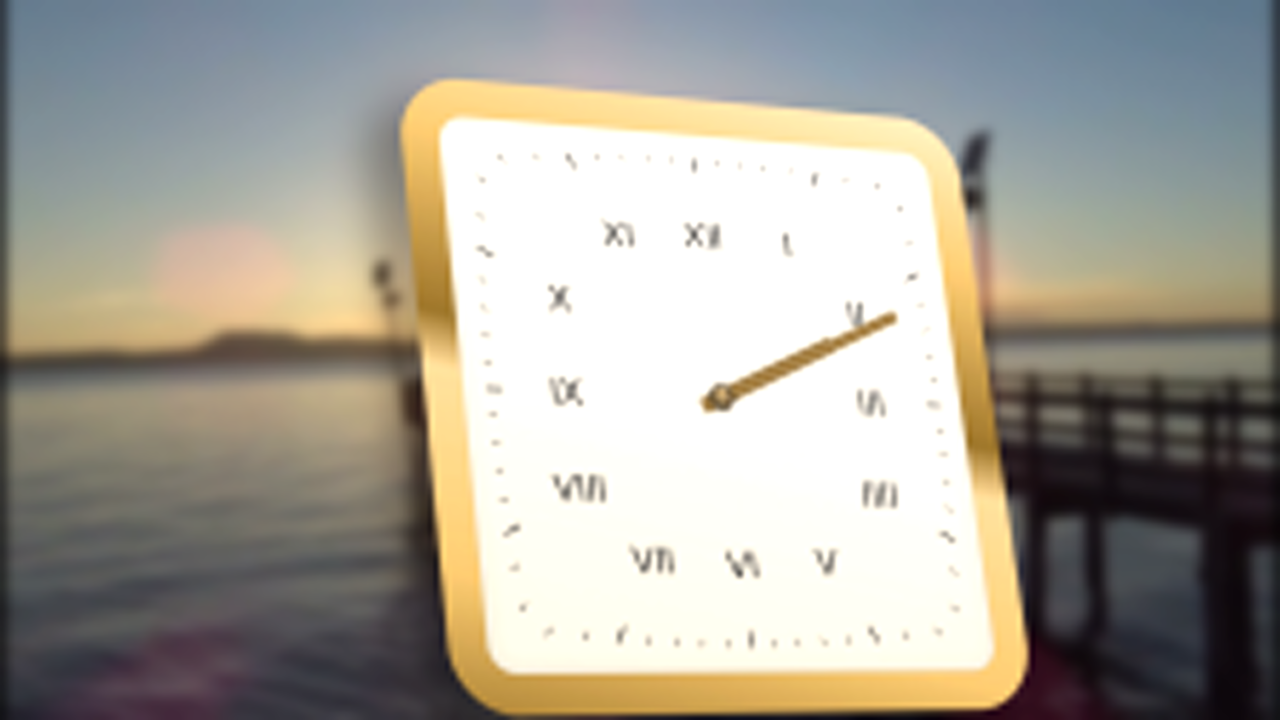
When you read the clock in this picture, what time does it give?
2:11
